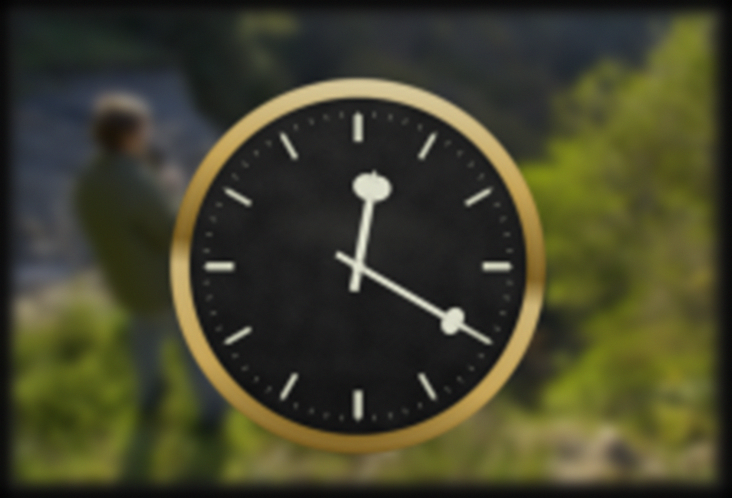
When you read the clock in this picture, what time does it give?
12:20
